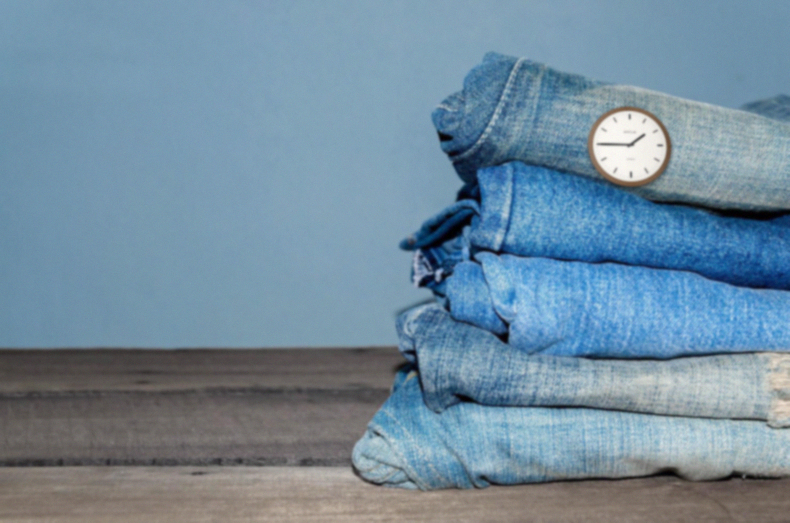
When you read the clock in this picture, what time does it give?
1:45
